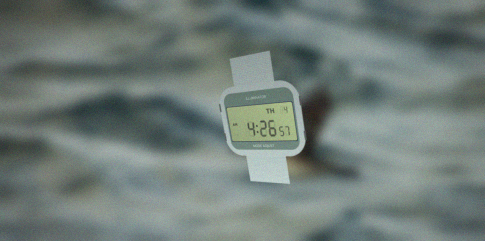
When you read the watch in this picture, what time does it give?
4:26:57
